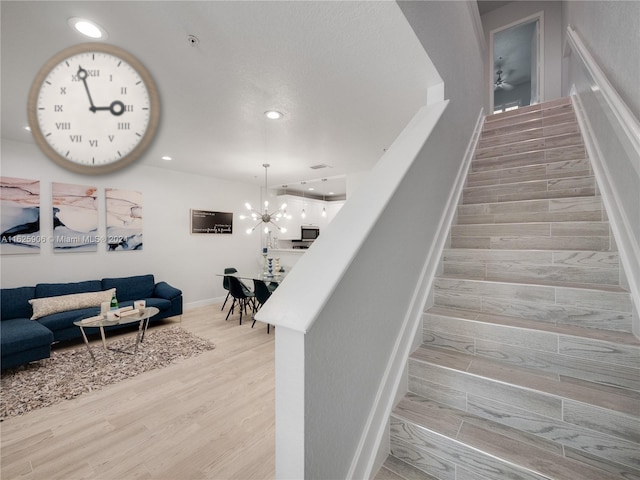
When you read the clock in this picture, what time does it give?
2:57
